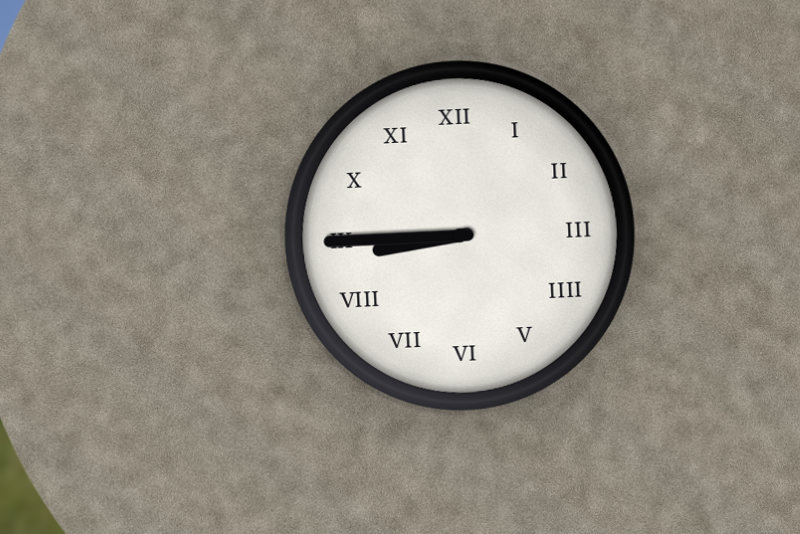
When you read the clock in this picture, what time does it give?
8:45
